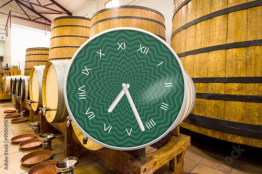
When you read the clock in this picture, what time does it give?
6:22
